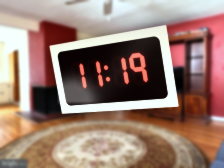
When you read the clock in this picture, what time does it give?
11:19
